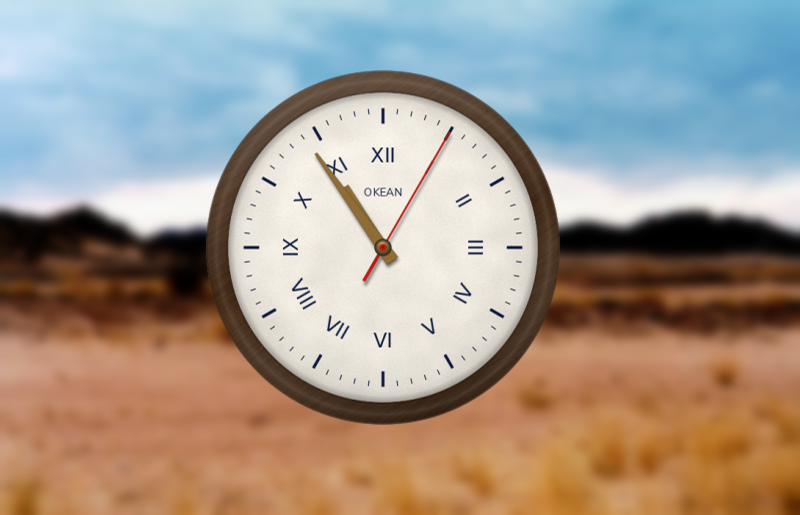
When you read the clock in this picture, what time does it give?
10:54:05
